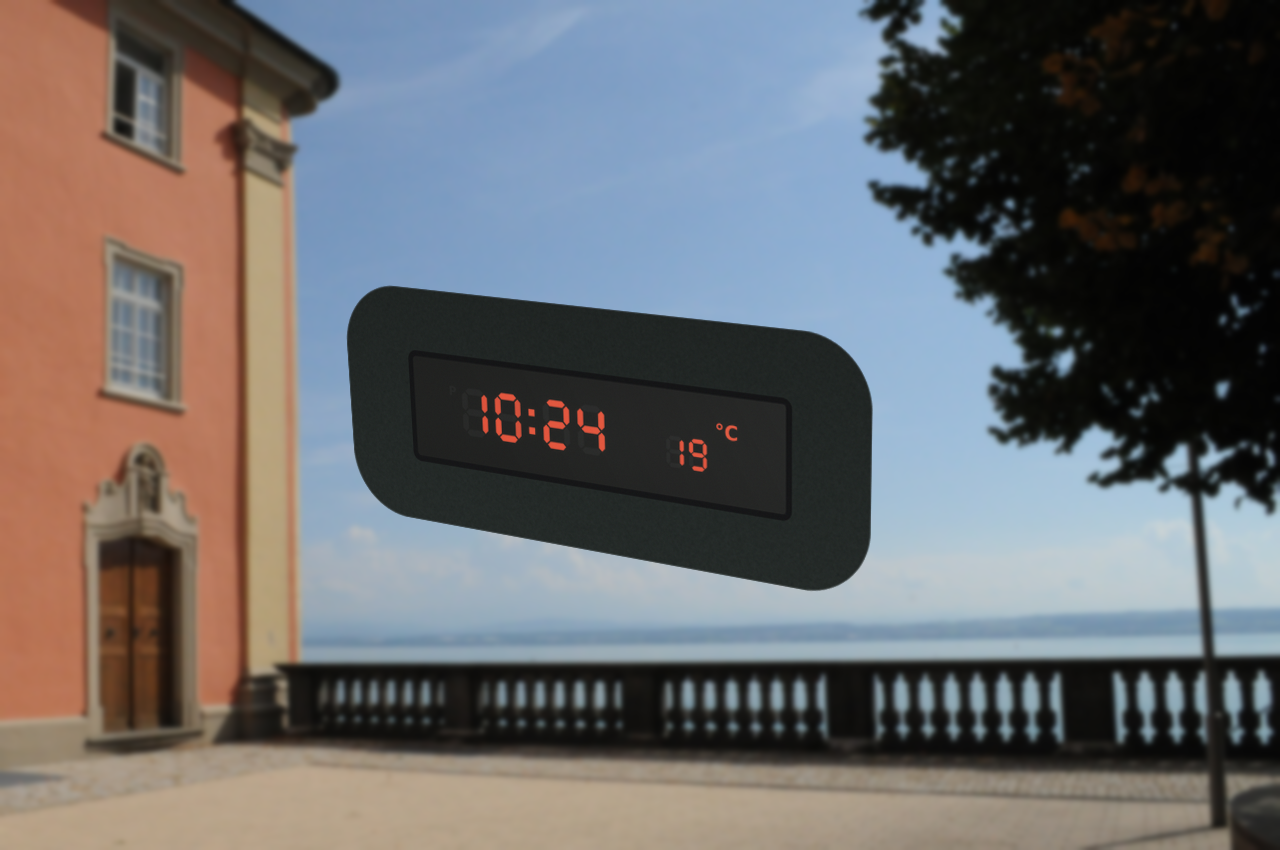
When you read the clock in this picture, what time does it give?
10:24
